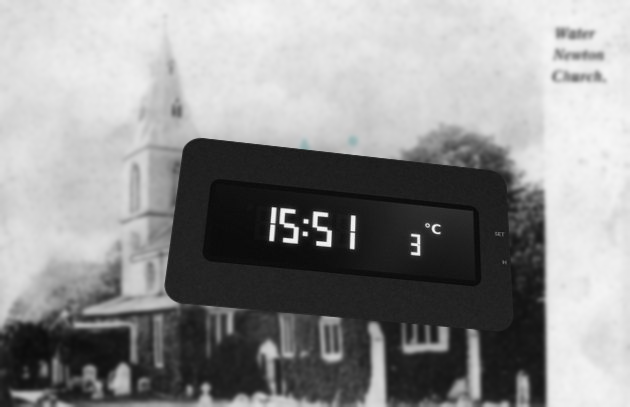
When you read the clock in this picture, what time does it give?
15:51
